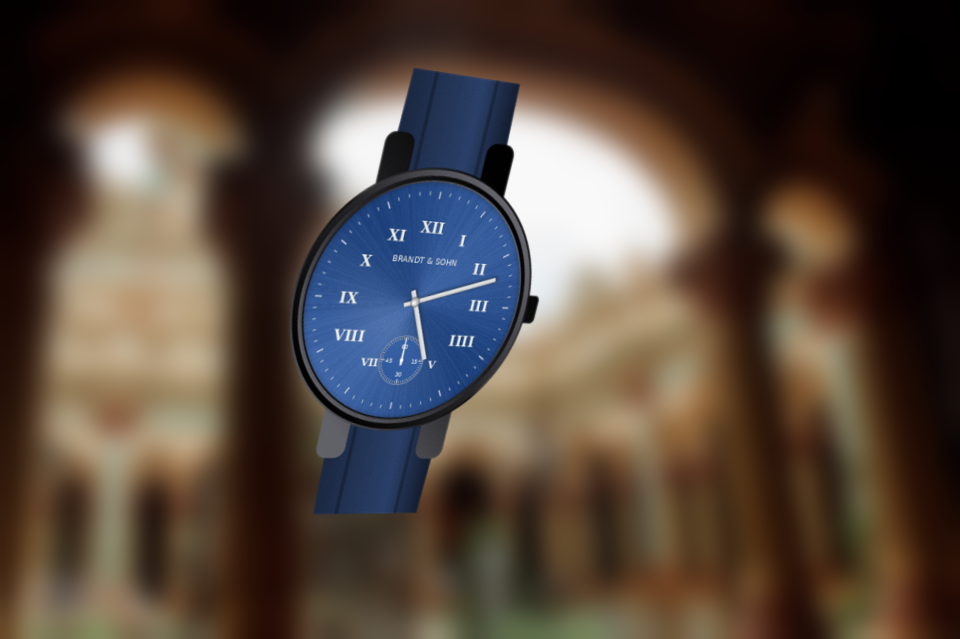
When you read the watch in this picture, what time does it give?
5:12
